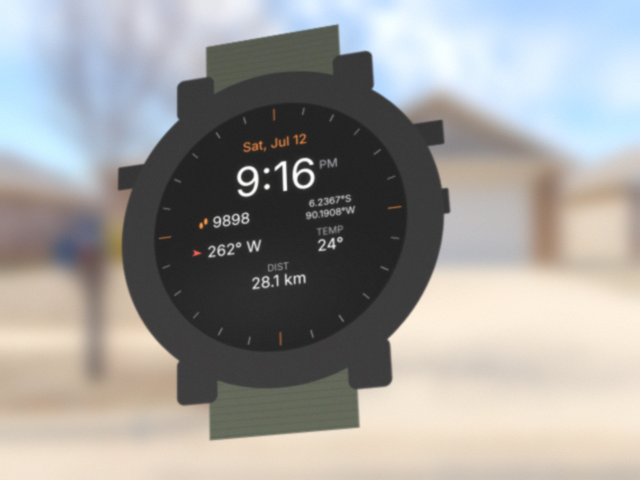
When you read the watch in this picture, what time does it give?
9:16
